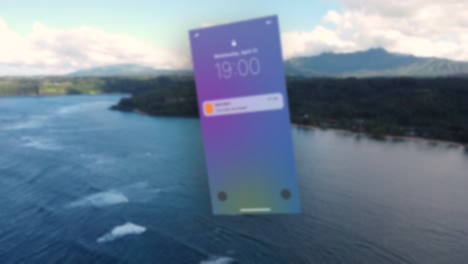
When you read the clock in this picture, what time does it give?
19:00
